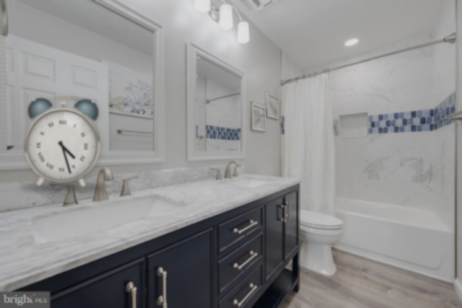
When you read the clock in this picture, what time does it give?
4:27
